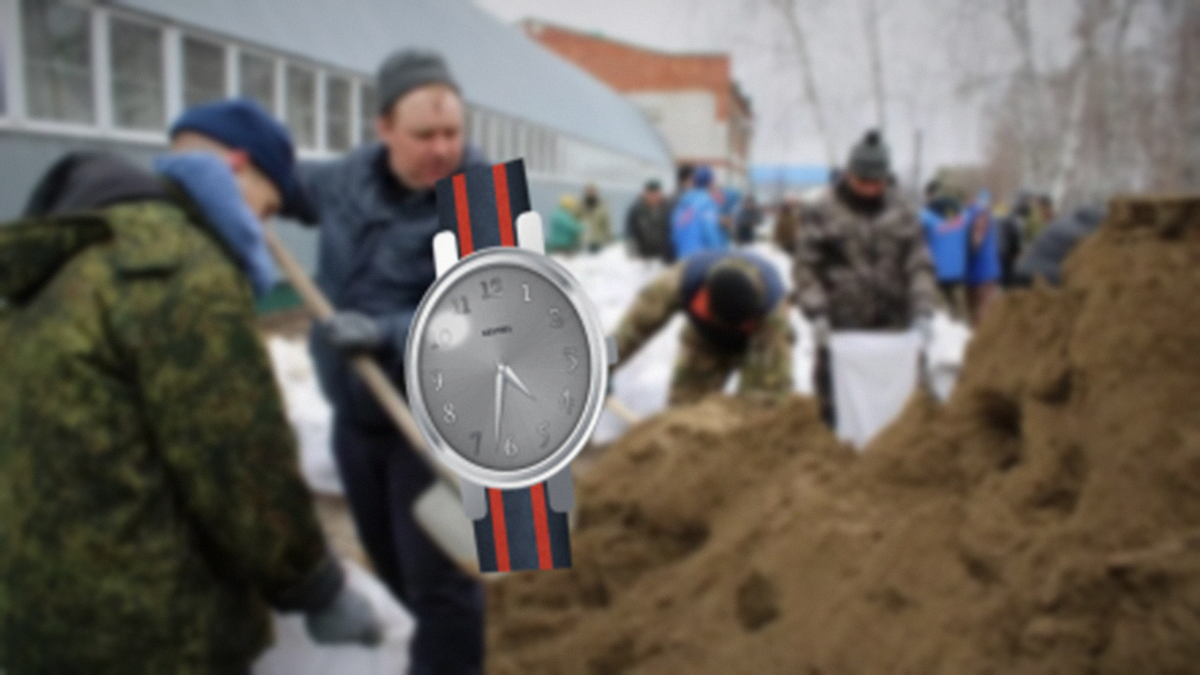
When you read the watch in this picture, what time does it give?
4:32
